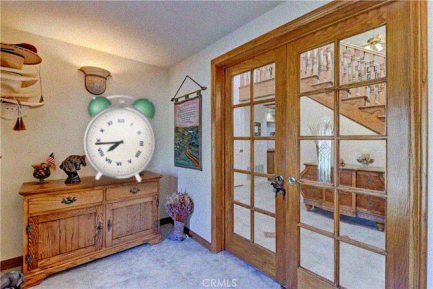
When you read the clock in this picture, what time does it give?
7:44
